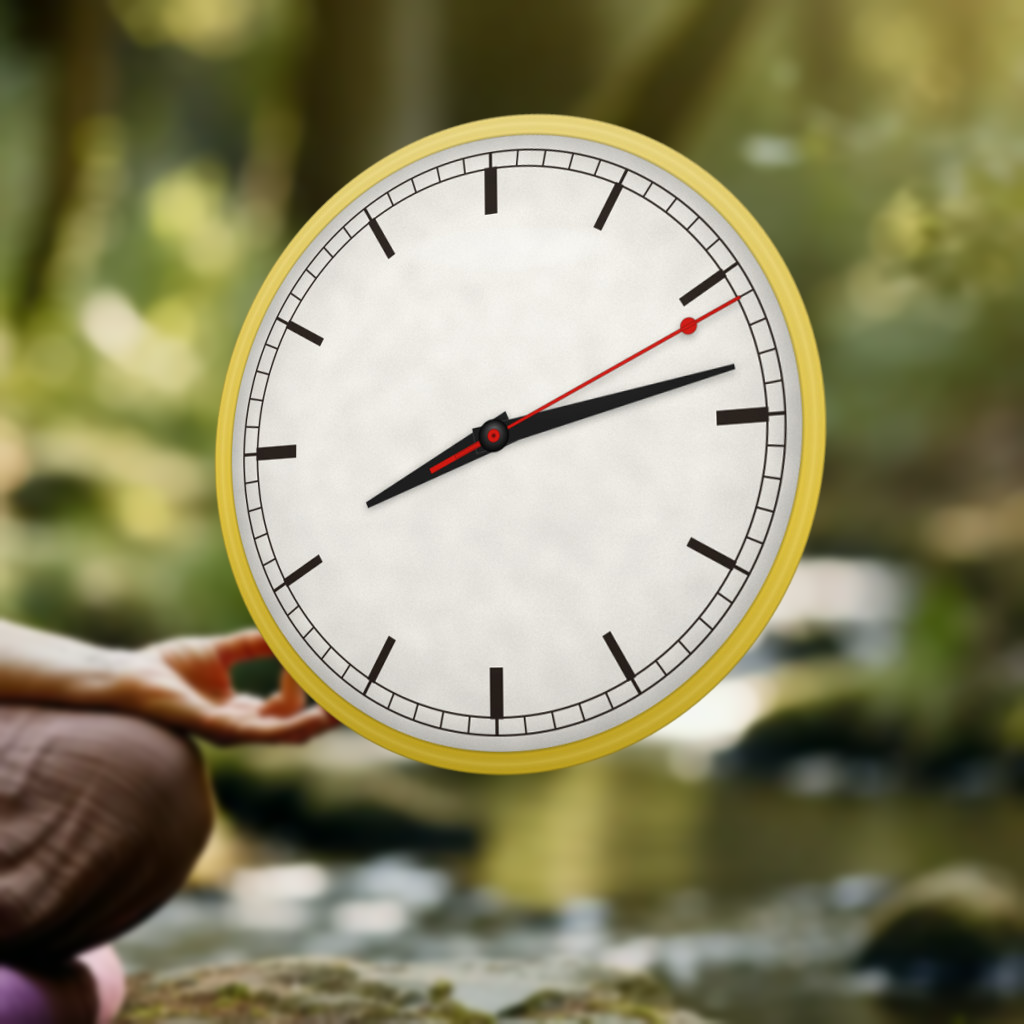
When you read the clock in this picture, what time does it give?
8:13:11
